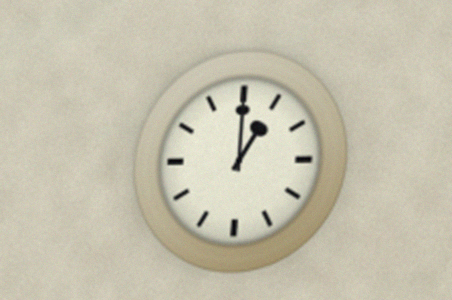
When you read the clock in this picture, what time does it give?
1:00
